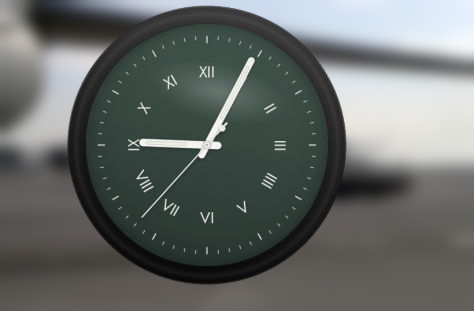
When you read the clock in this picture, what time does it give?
9:04:37
